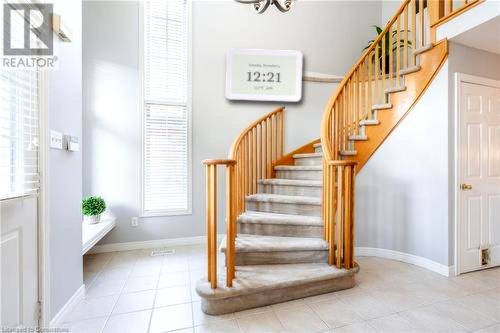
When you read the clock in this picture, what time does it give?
12:21
